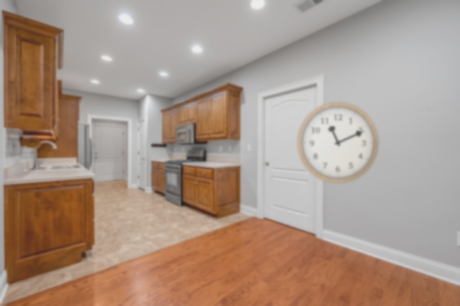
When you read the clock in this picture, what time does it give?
11:11
